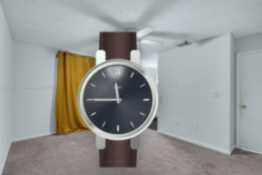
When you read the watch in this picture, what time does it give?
11:45
